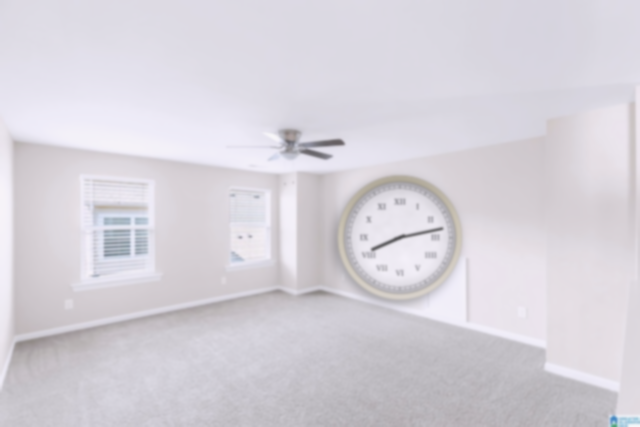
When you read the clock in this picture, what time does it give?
8:13
